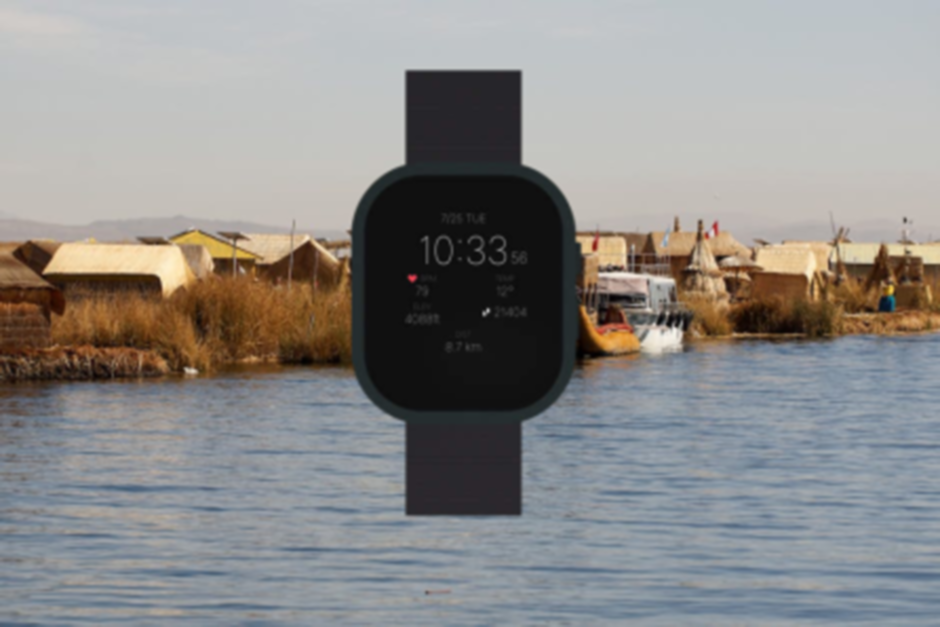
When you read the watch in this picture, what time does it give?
10:33
